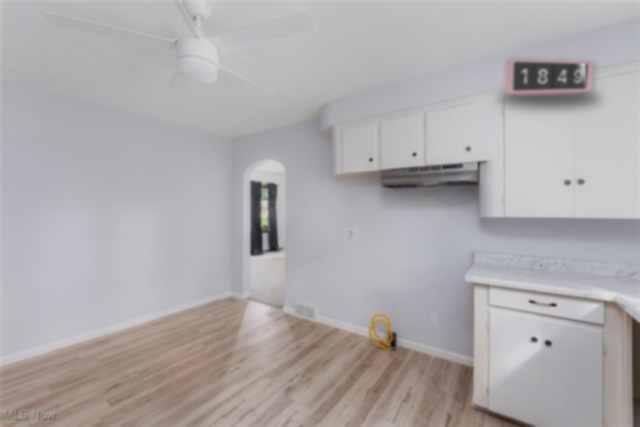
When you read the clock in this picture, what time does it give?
18:49
